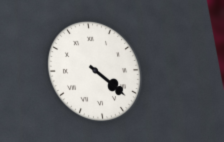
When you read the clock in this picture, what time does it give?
4:22
